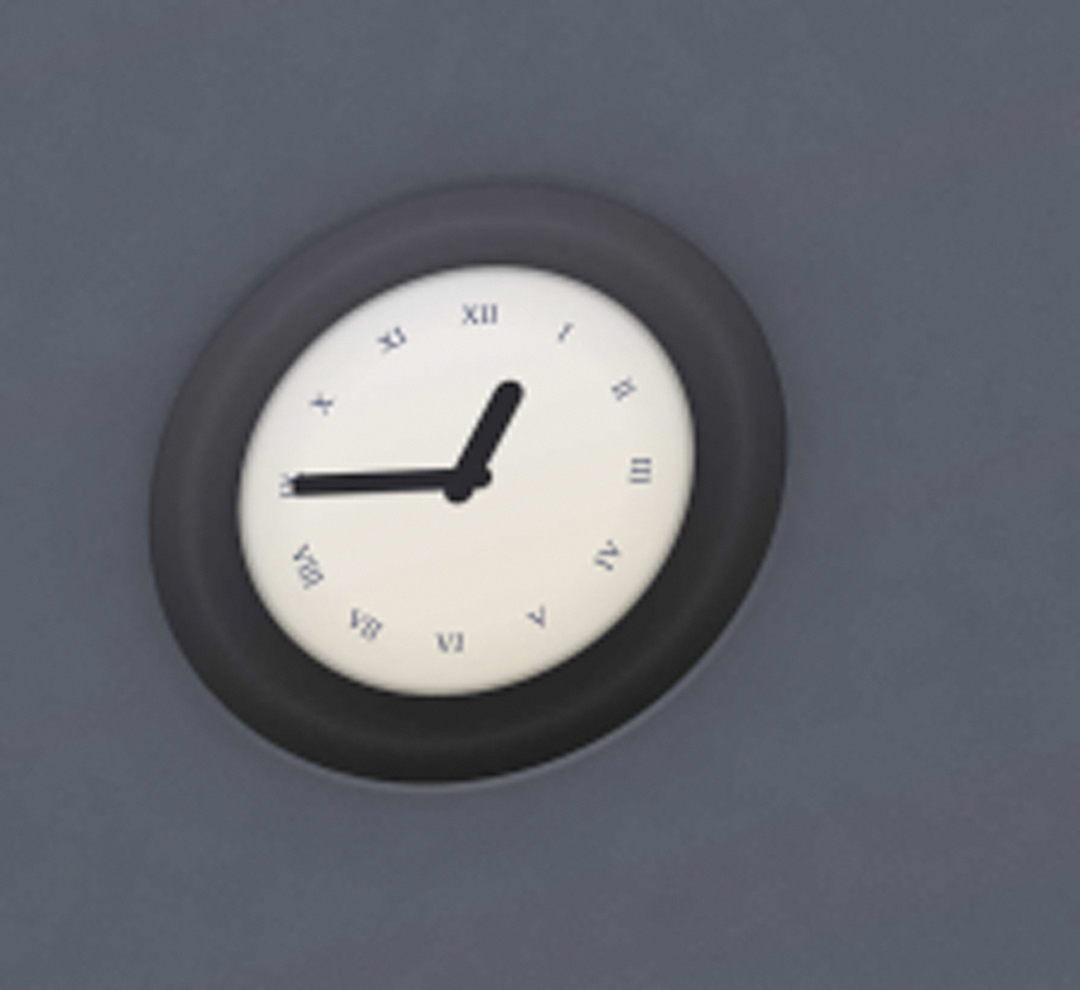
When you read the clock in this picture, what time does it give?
12:45
